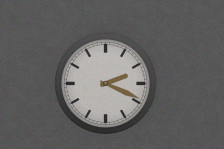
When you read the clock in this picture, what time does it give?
2:19
